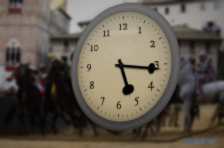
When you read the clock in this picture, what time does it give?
5:16
